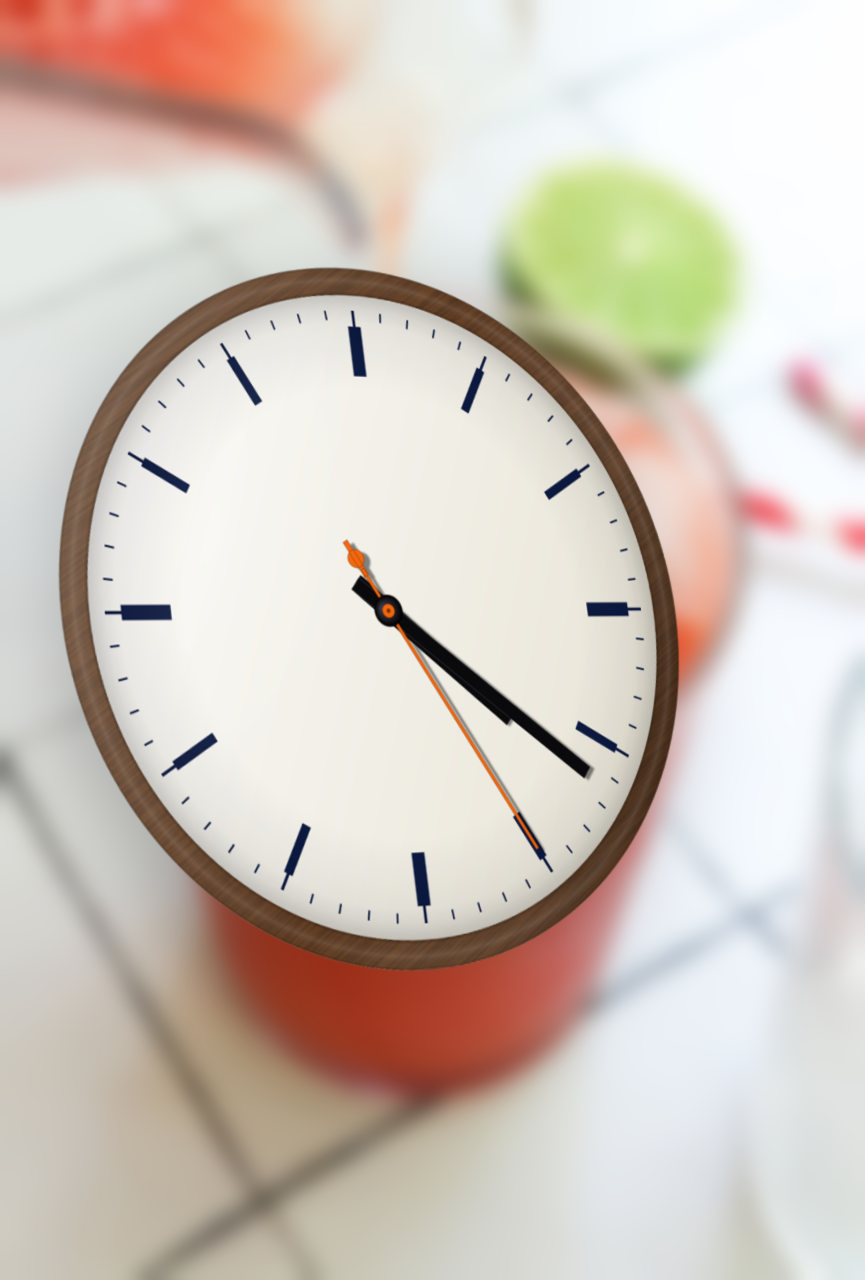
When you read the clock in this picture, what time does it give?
4:21:25
